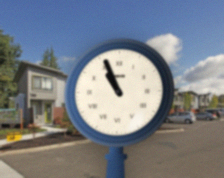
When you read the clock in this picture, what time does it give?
10:56
